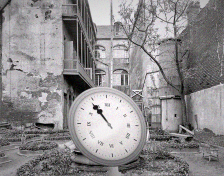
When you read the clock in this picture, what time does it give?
10:54
